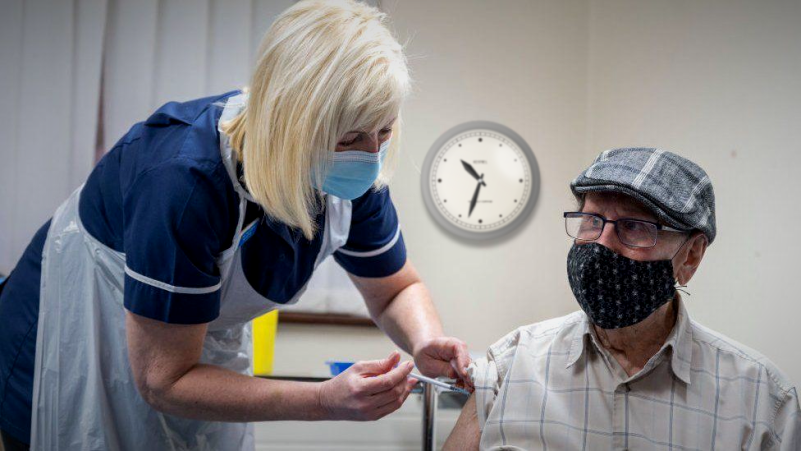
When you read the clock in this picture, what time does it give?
10:33
